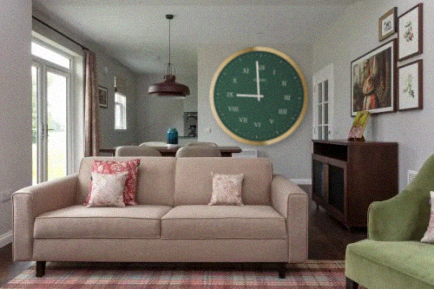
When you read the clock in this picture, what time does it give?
8:59
